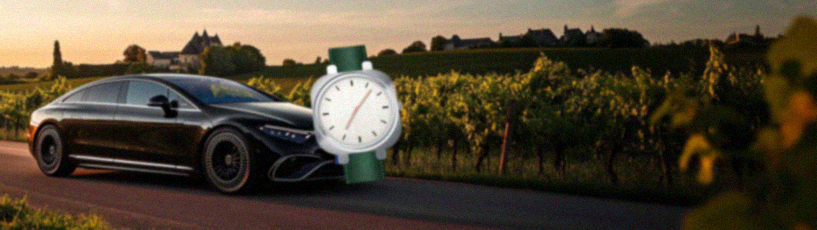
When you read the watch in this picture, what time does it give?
7:07
